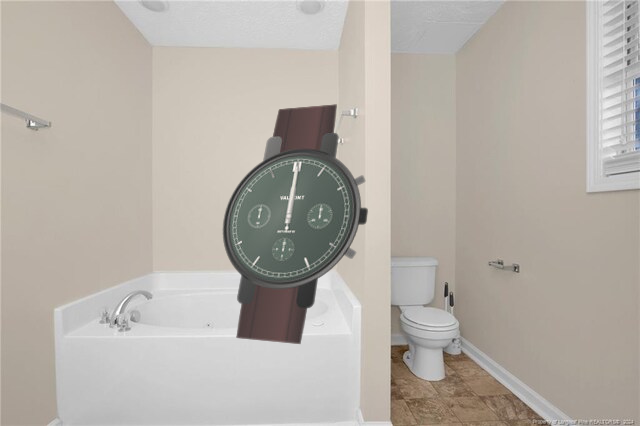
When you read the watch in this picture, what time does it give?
12:00
